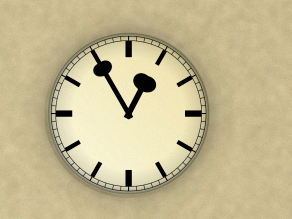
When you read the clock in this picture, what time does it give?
12:55
